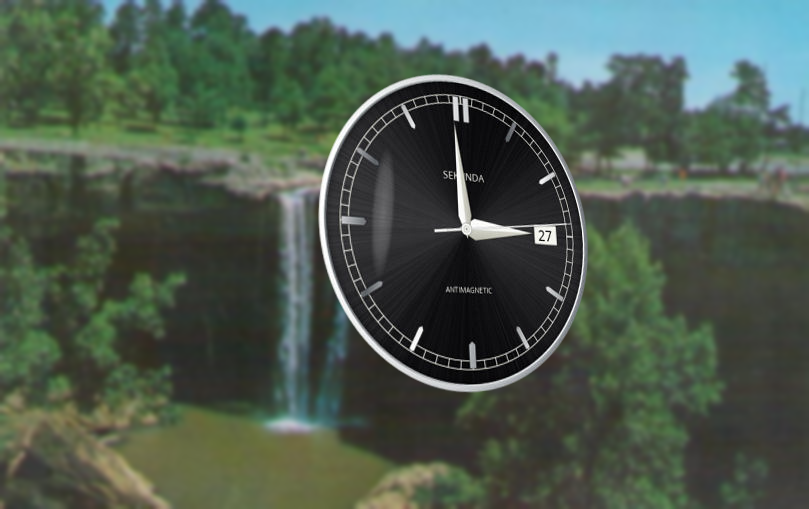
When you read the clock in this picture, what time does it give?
2:59:14
